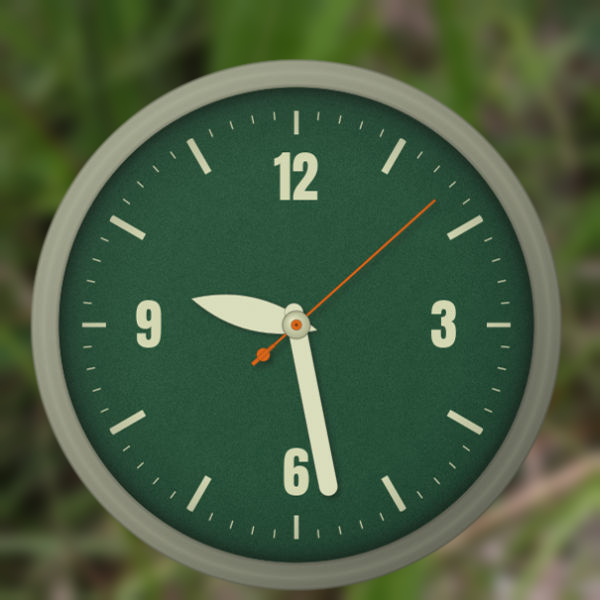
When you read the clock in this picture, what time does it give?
9:28:08
